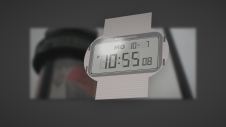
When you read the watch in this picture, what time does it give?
10:55:08
